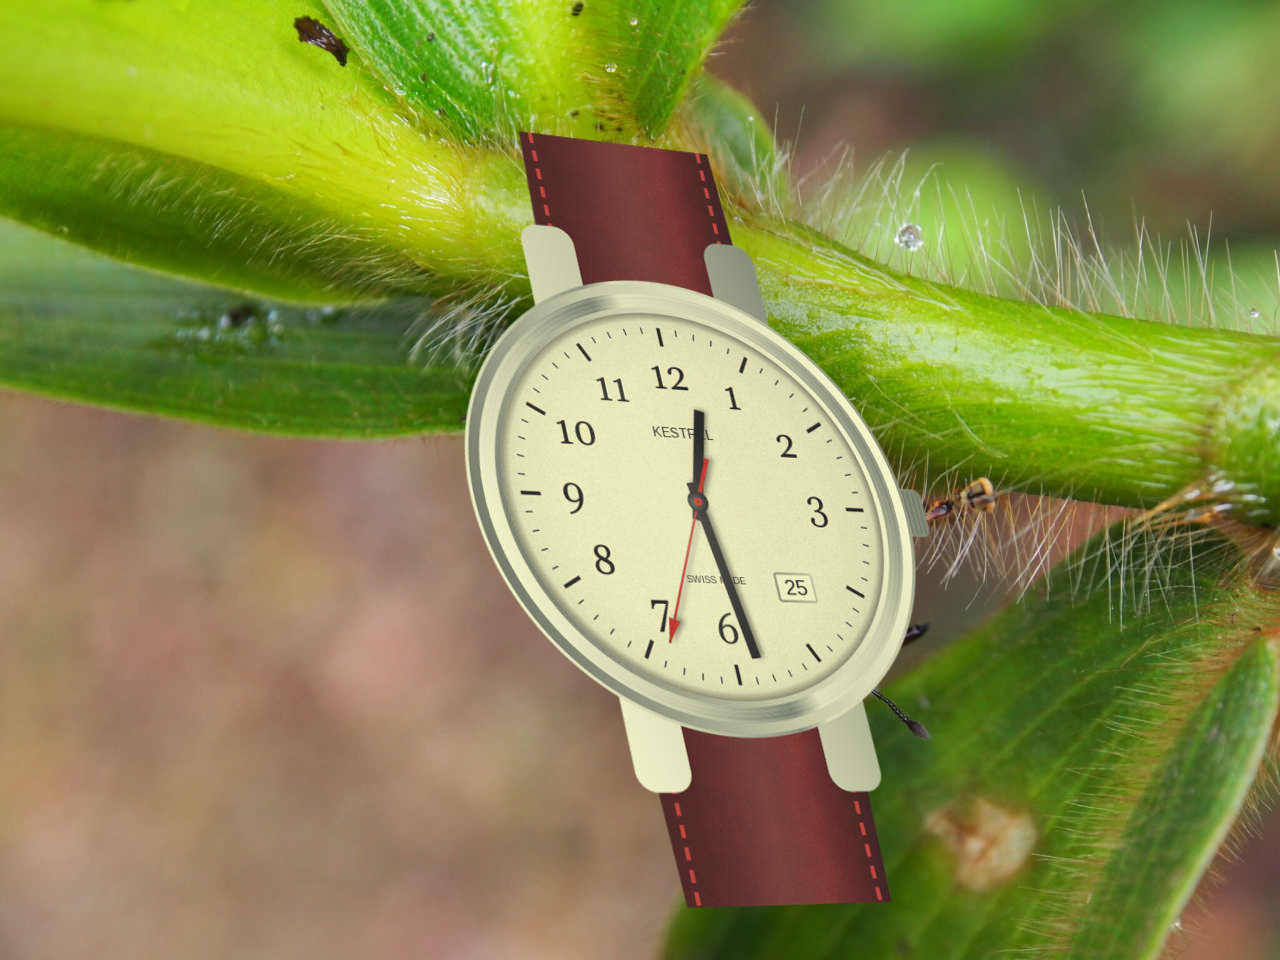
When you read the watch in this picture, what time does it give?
12:28:34
